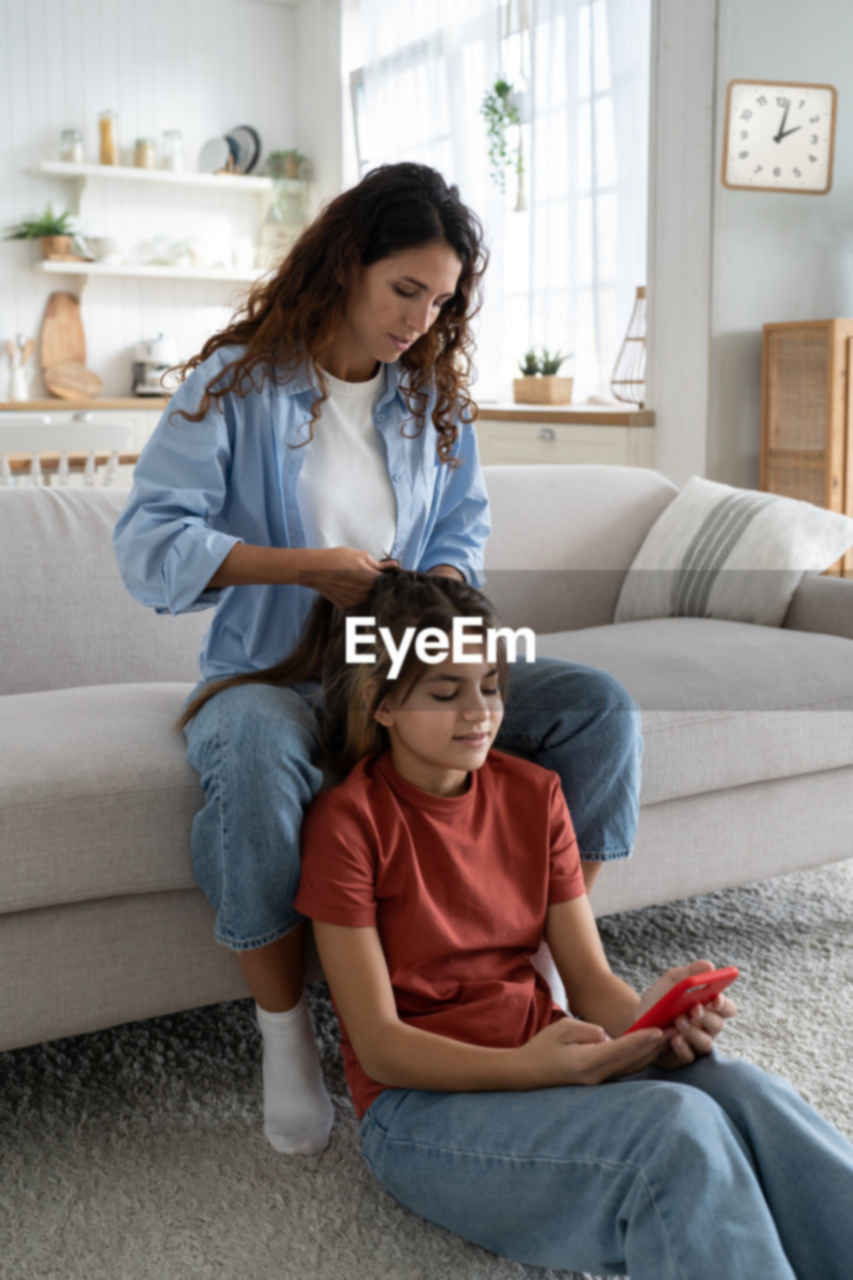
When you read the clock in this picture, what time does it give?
2:02
